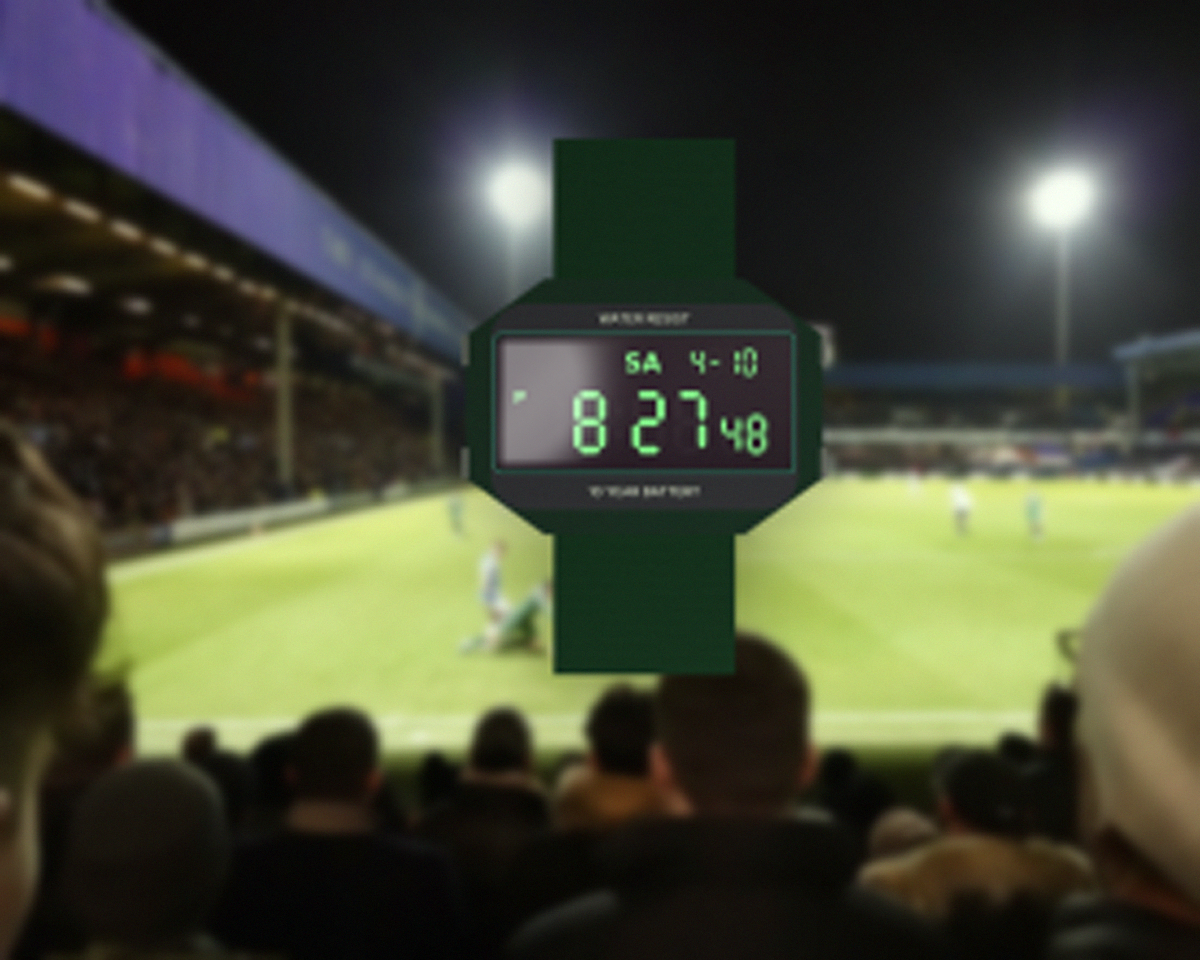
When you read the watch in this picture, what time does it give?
8:27:48
